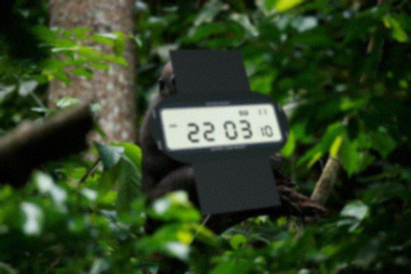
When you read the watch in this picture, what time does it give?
22:03:10
